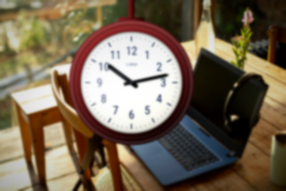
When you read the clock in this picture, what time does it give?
10:13
